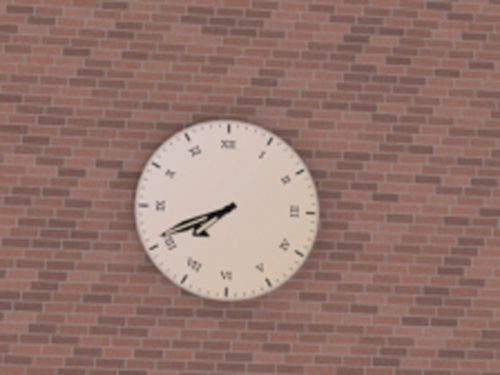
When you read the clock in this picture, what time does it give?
7:41
